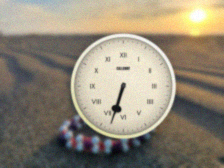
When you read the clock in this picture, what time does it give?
6:33
